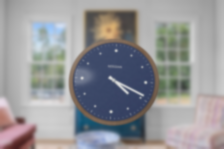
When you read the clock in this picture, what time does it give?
4:19
